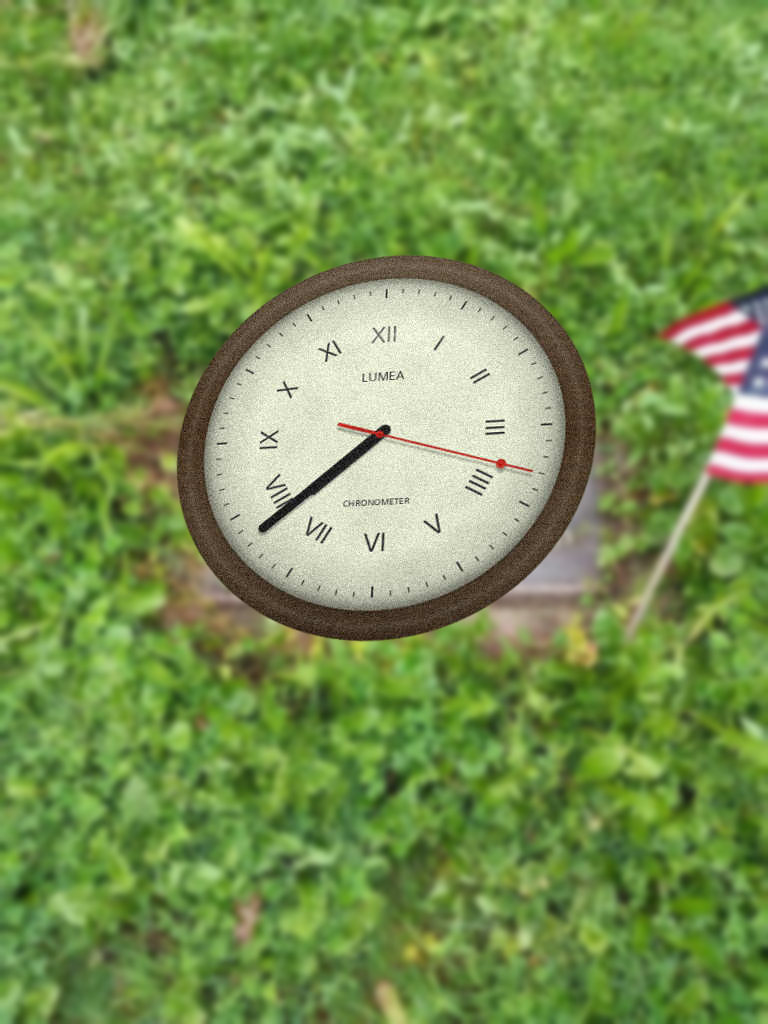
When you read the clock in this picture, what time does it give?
7:38:18
